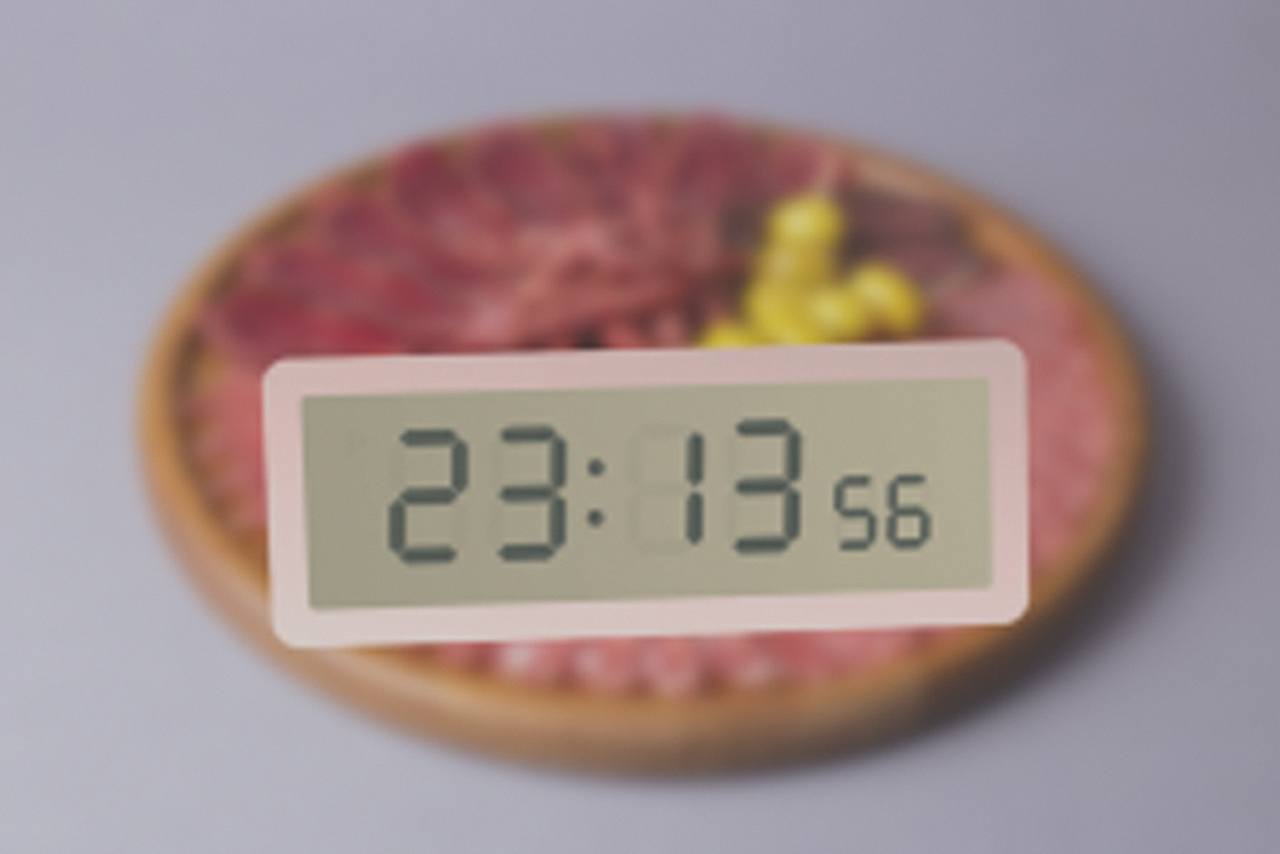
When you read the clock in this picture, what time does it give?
23:13:56
